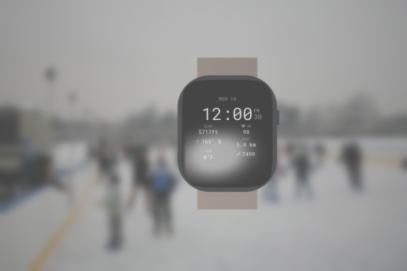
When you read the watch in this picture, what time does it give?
12:00
